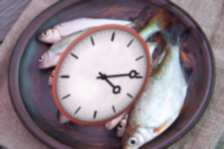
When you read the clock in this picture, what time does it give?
4:14
